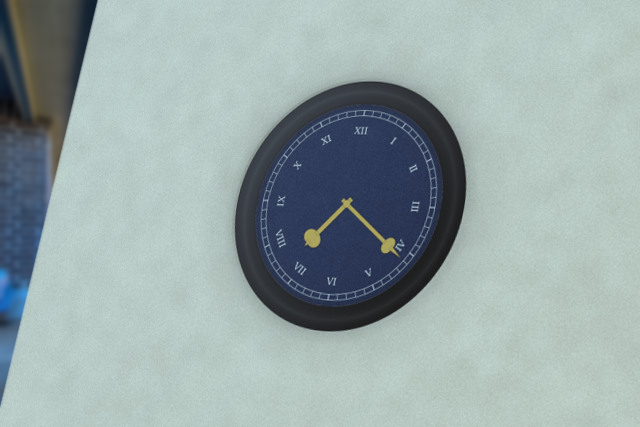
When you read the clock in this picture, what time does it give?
7:21
